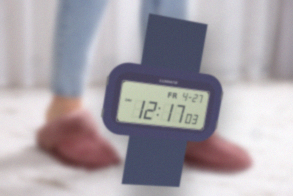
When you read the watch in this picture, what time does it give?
12:17
